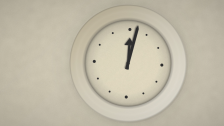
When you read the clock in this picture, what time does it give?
12:02
